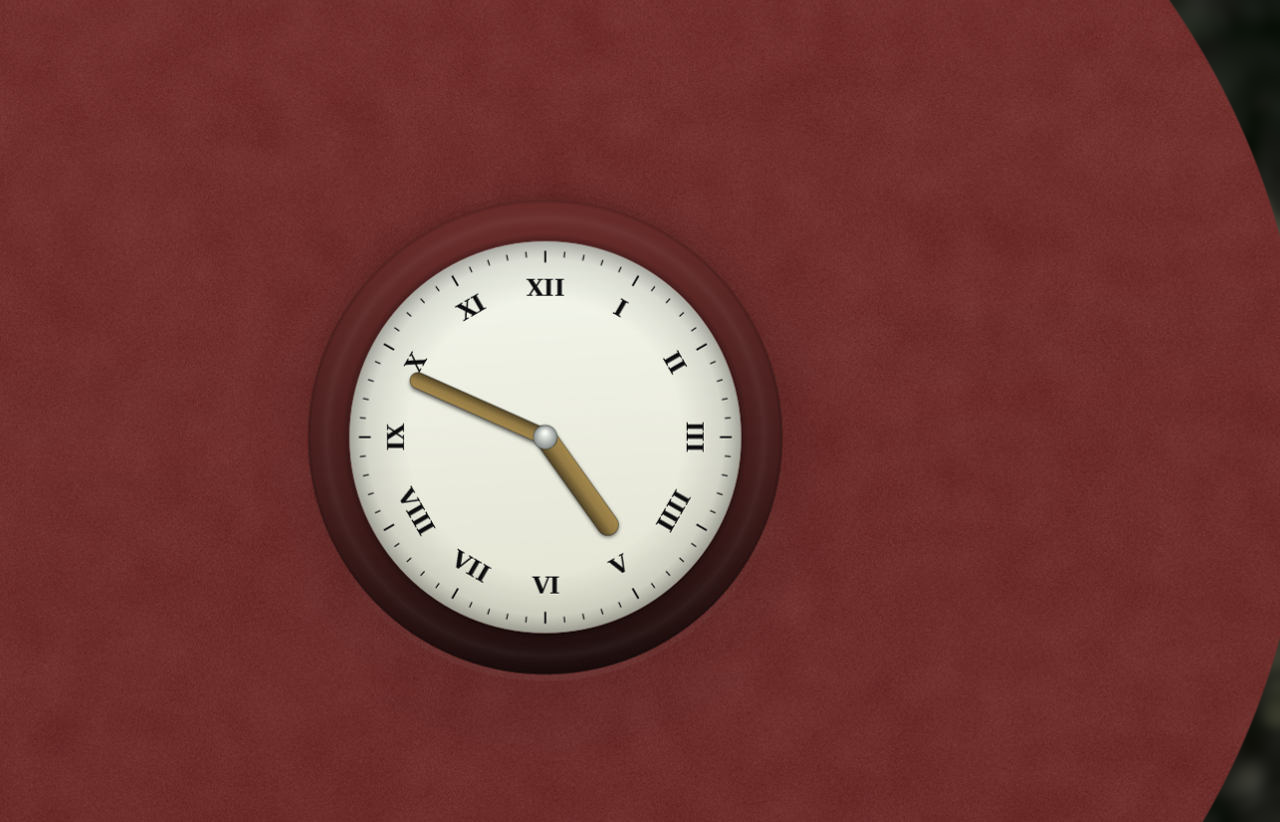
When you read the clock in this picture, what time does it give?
4:49
